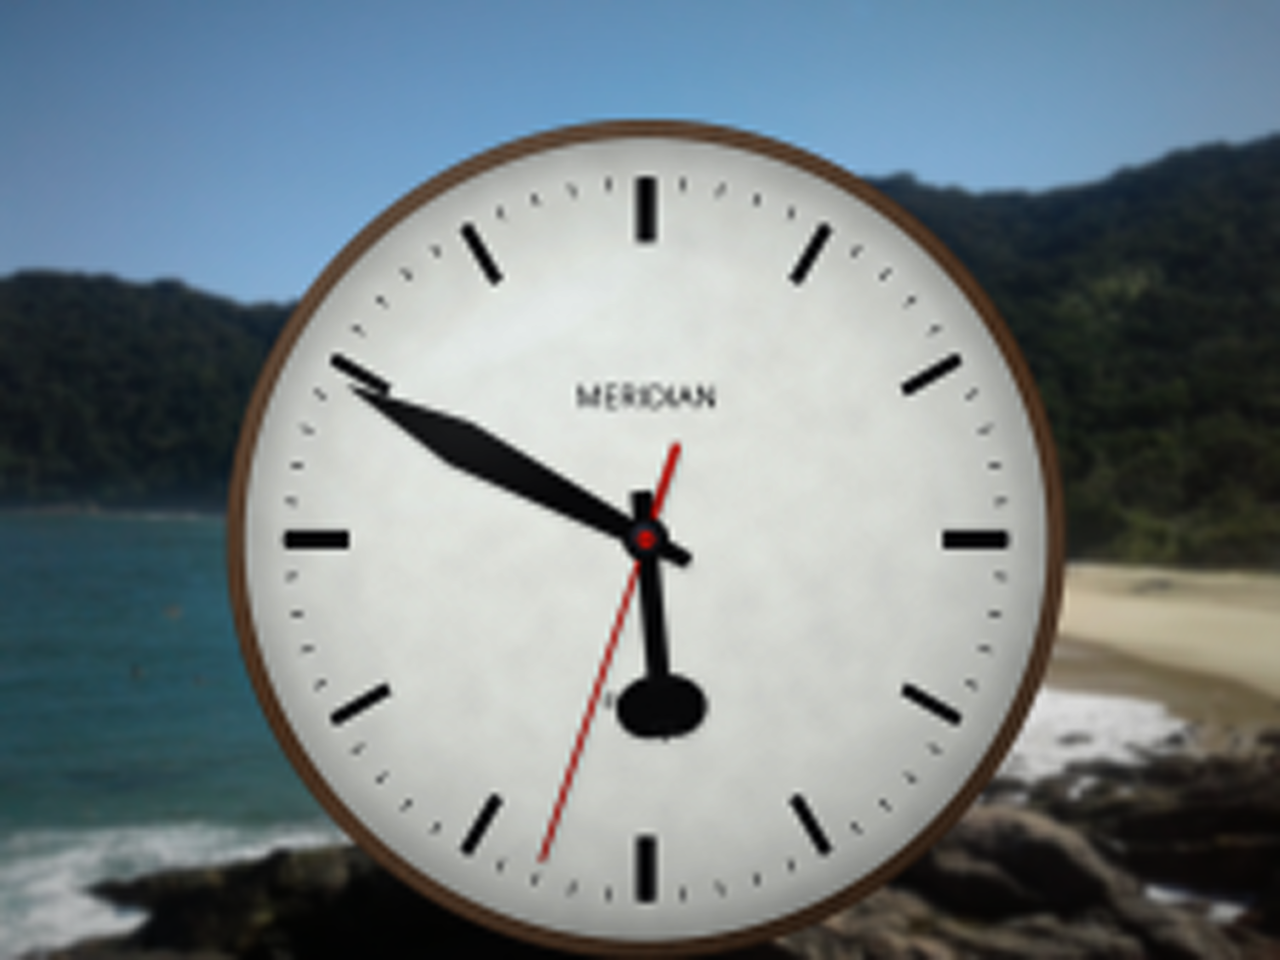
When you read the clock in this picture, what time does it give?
5:49:33
